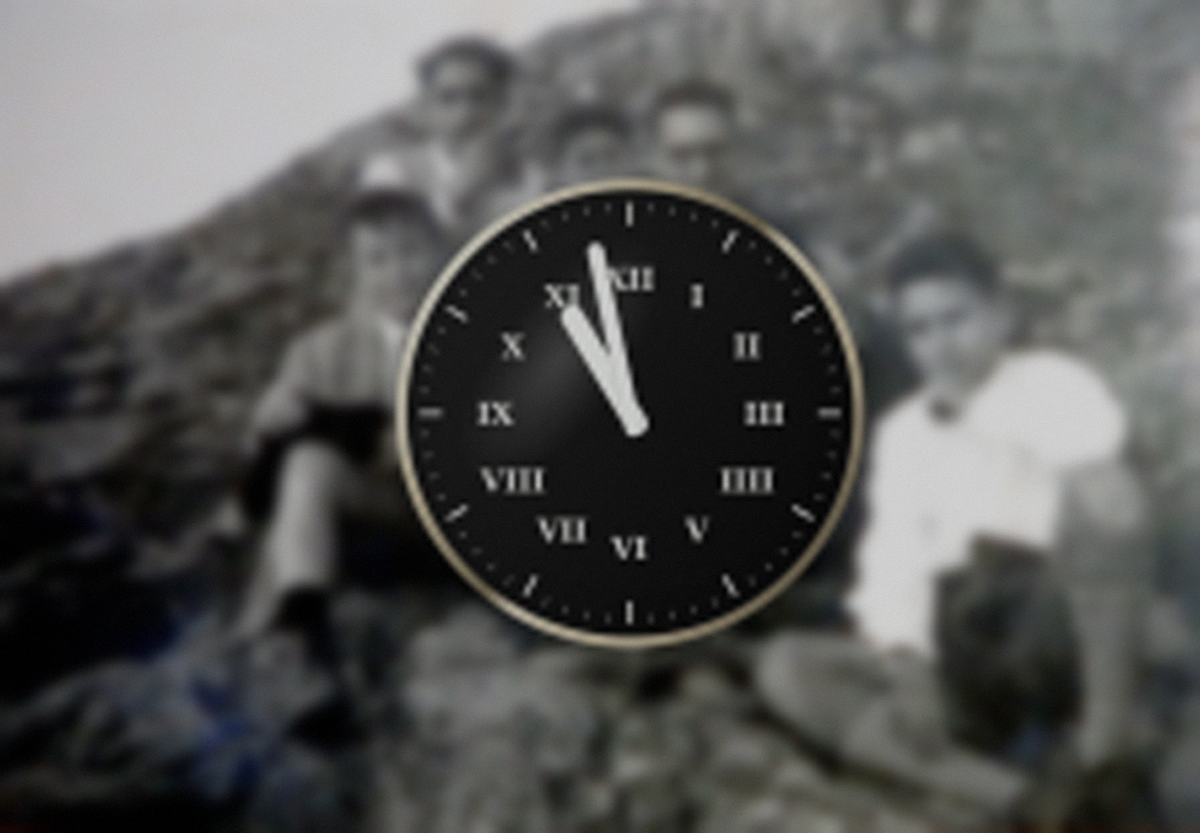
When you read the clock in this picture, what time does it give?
10:58
